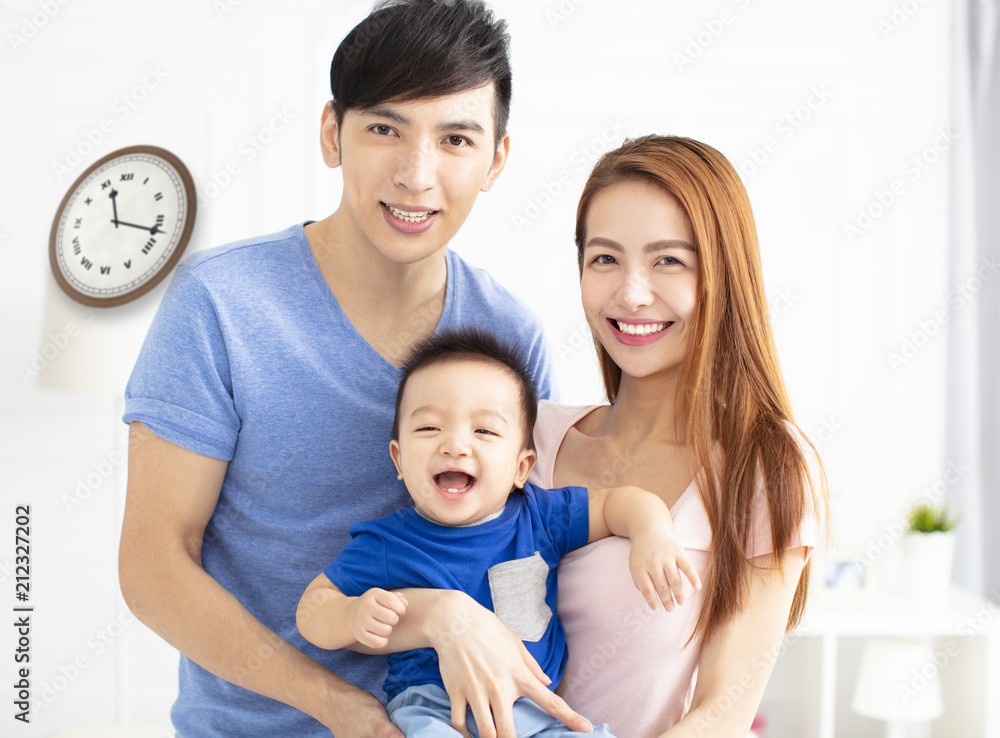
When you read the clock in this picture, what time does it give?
11:17
